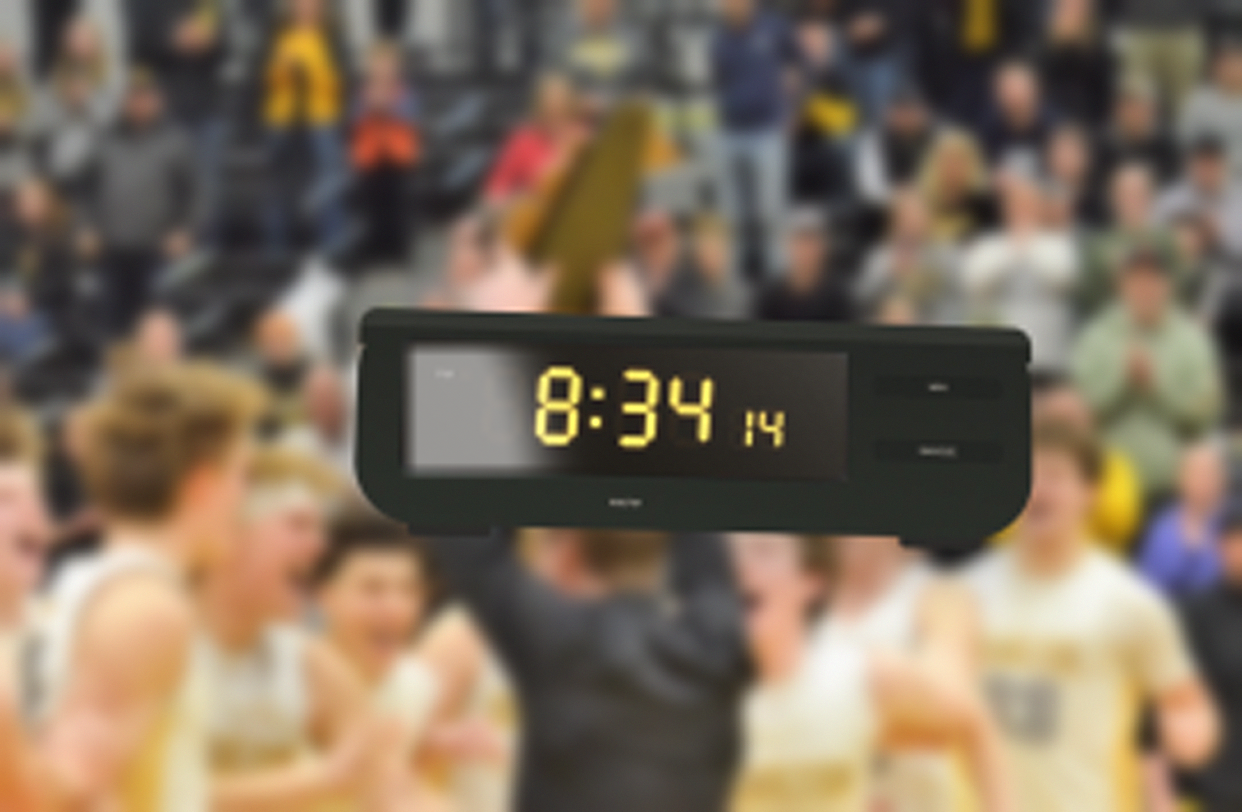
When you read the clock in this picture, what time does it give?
8:34:14
